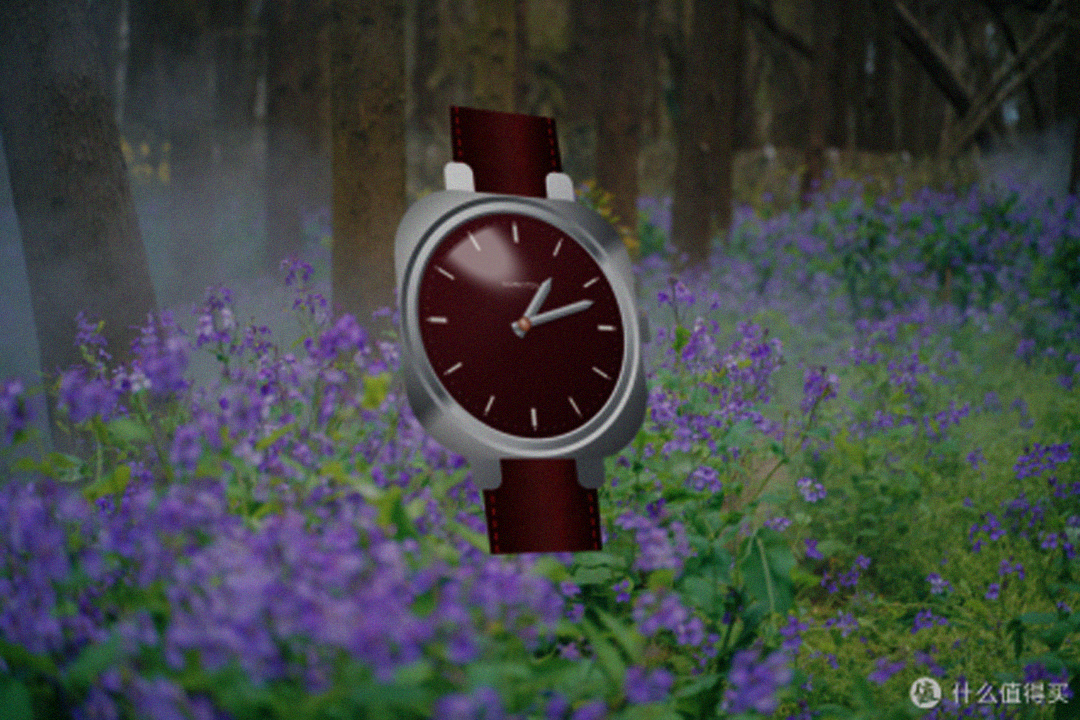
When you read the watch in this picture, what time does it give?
1:12
